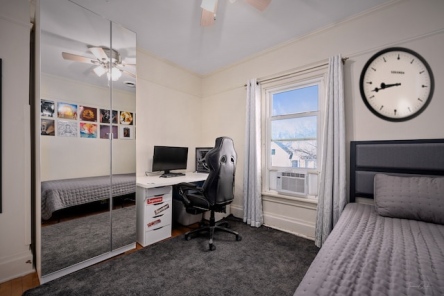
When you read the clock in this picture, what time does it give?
8:42
